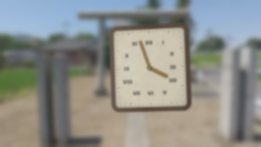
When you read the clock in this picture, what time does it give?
3:57
